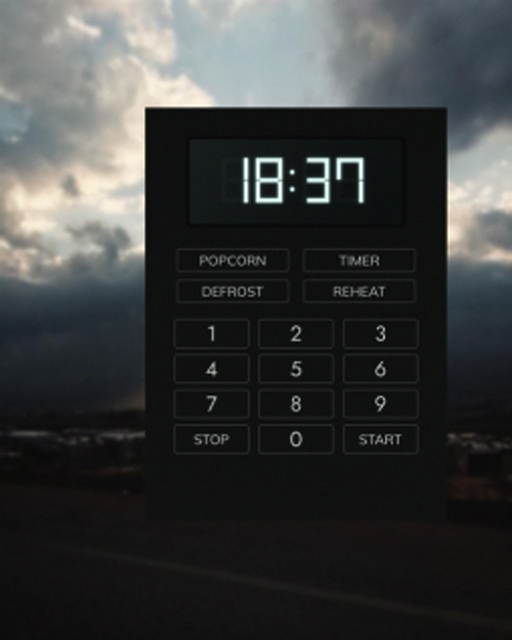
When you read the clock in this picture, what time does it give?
18:37
